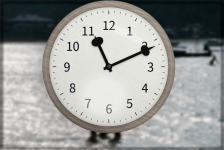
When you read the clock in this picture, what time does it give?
11:11
